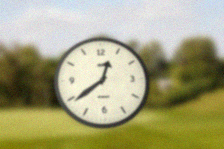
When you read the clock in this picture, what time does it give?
12:39
